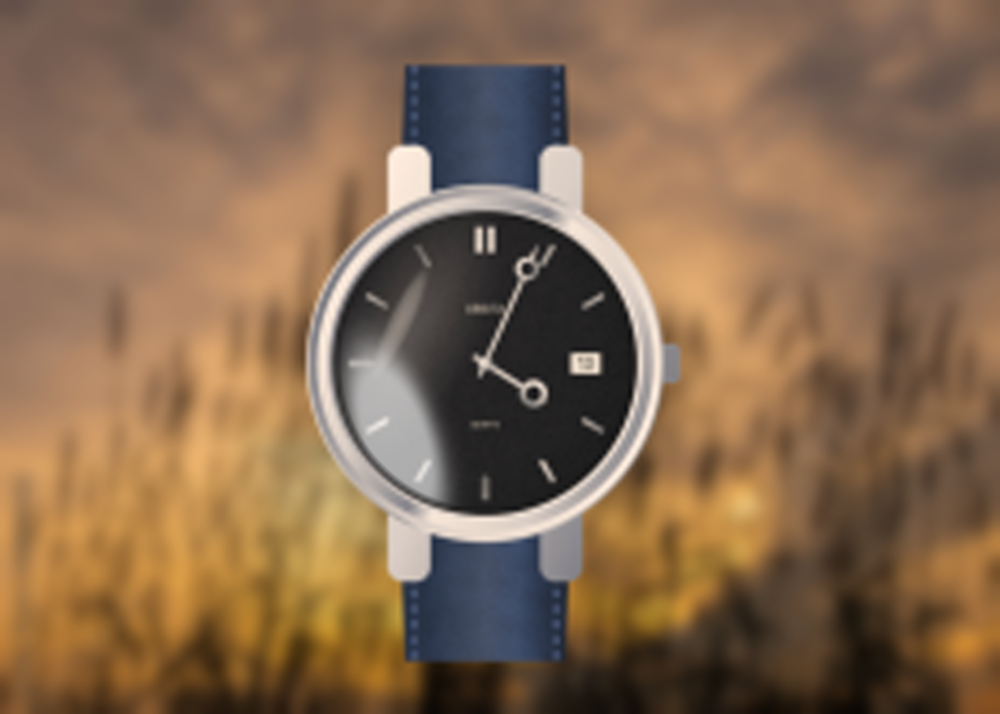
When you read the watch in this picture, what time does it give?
4:04
